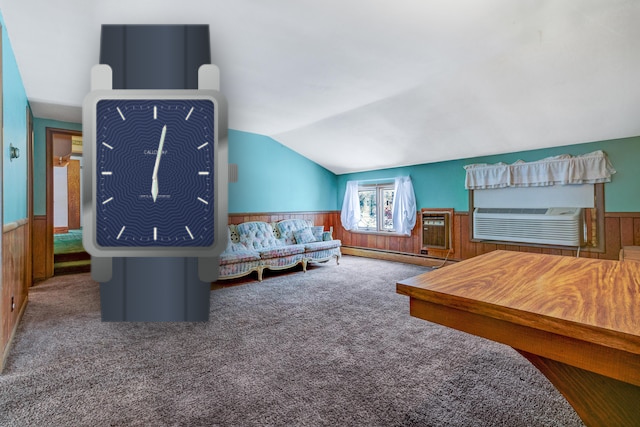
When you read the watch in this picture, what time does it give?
6:02
